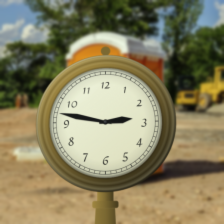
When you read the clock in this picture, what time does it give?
2:47
